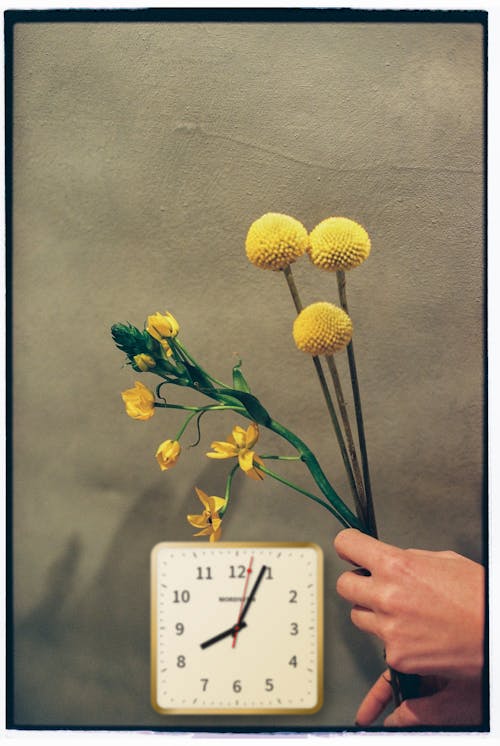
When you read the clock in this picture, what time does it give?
8:04:02
